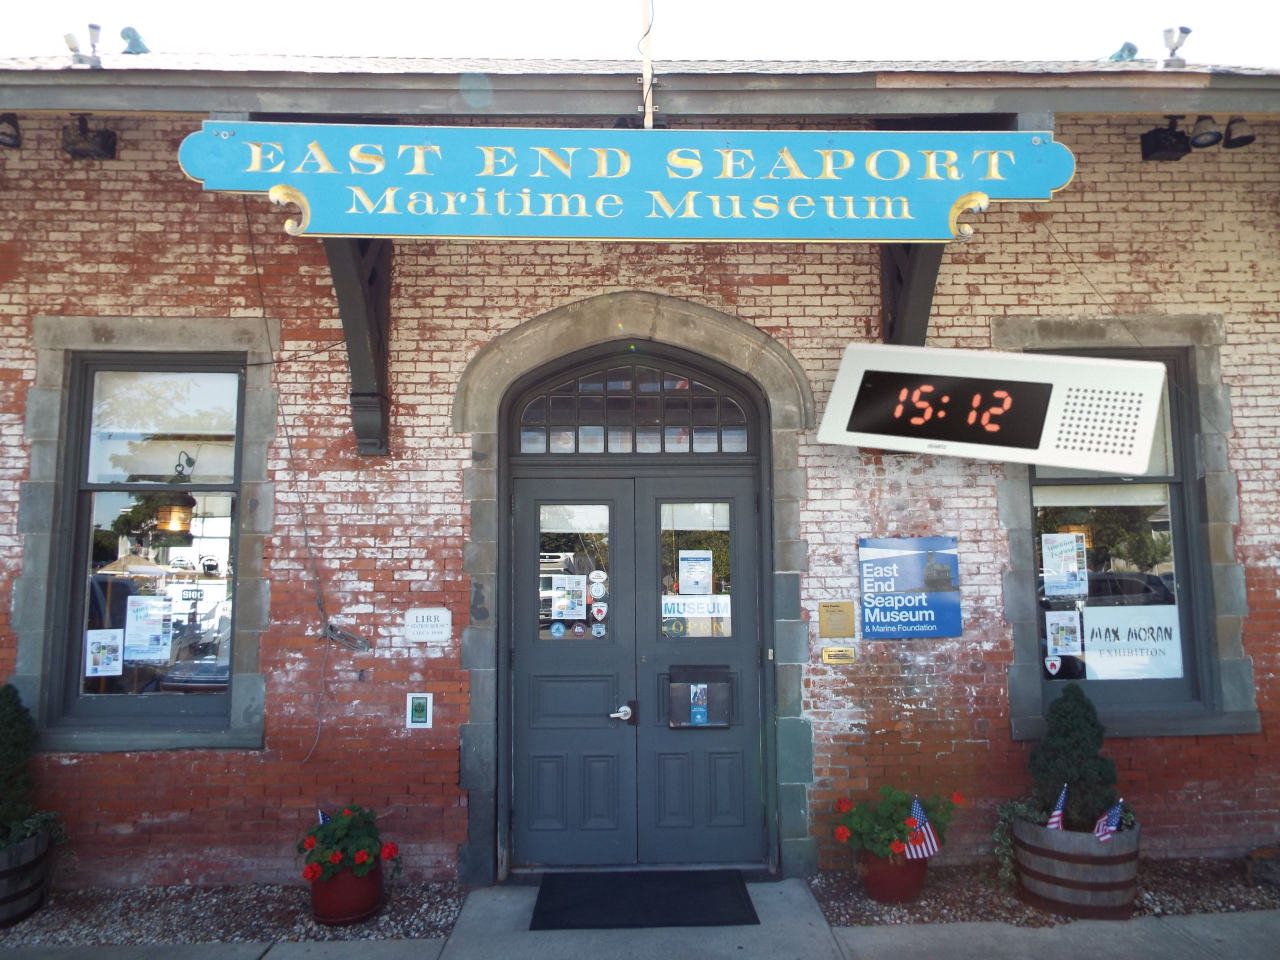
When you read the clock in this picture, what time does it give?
15:12
